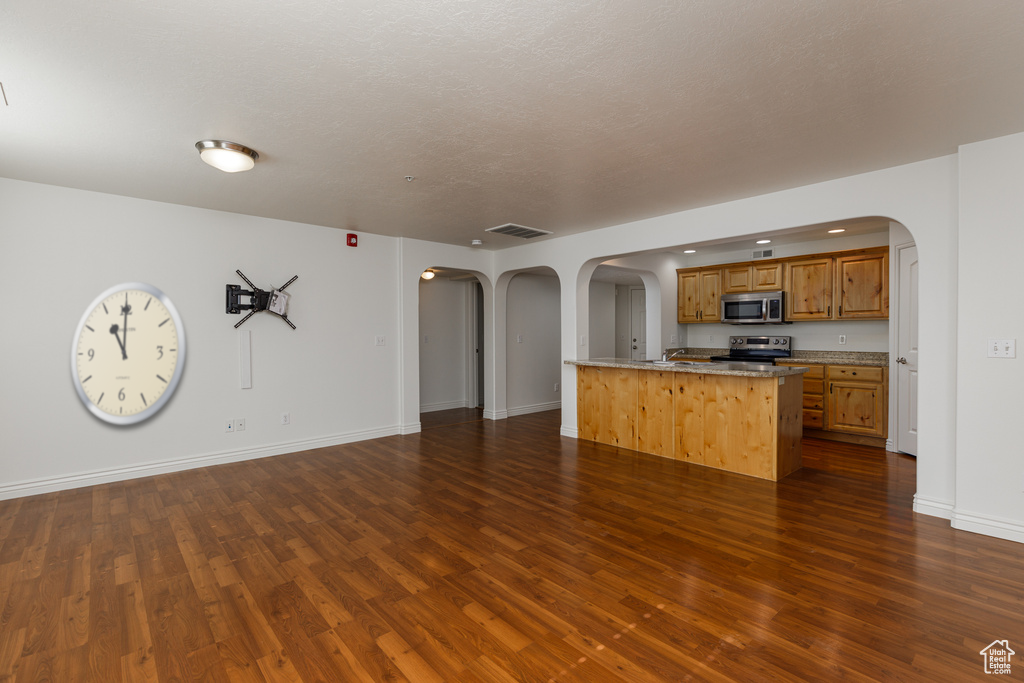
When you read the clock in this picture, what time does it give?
11:00
